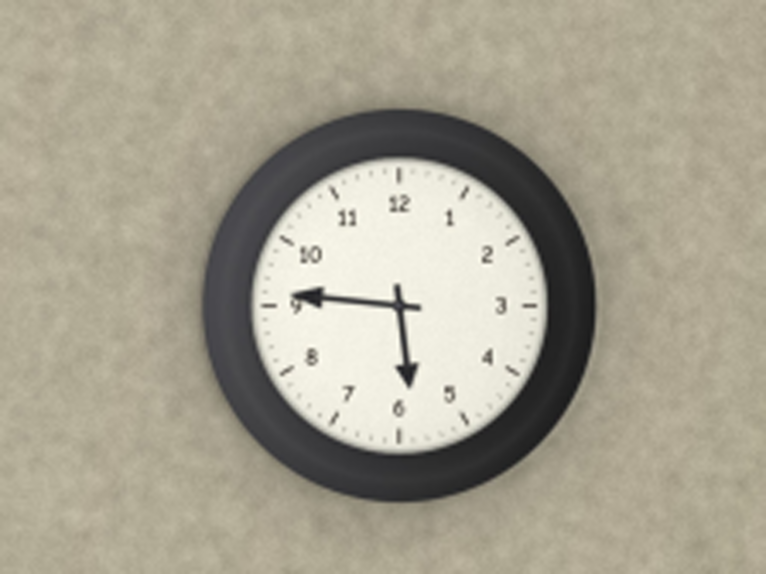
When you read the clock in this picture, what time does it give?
5:46
